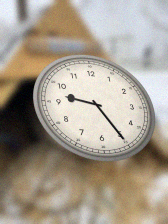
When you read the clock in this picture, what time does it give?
9:25
